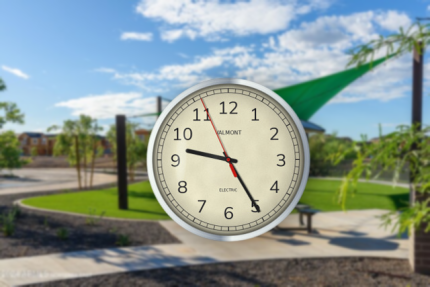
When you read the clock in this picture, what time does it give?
9:24:56
